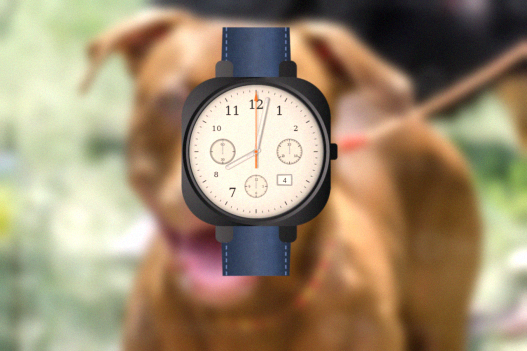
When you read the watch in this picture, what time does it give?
8:02
